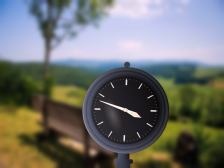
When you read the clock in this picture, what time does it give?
3:48
